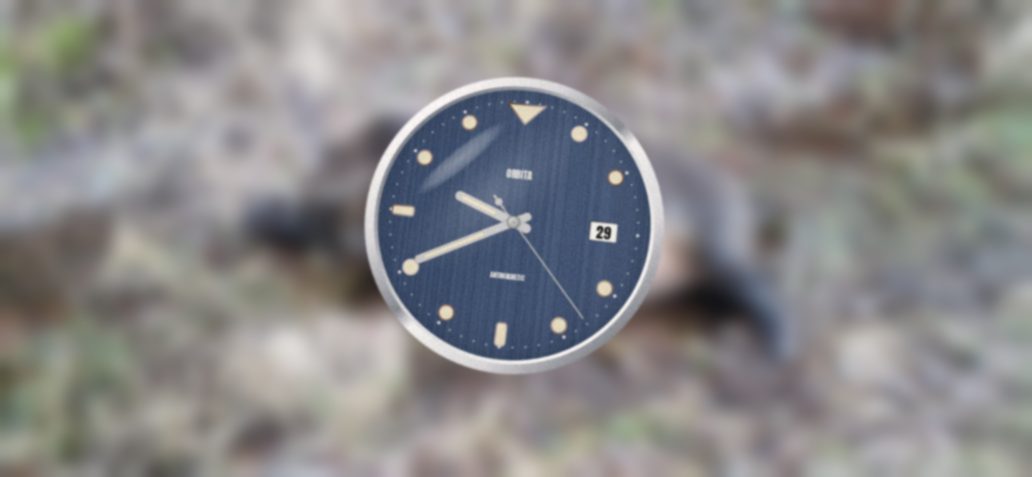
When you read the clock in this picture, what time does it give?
9:40:23
